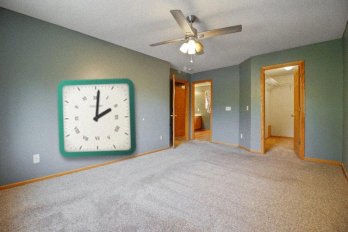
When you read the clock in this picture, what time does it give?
2:01
